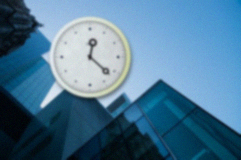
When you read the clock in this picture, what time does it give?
12:22
